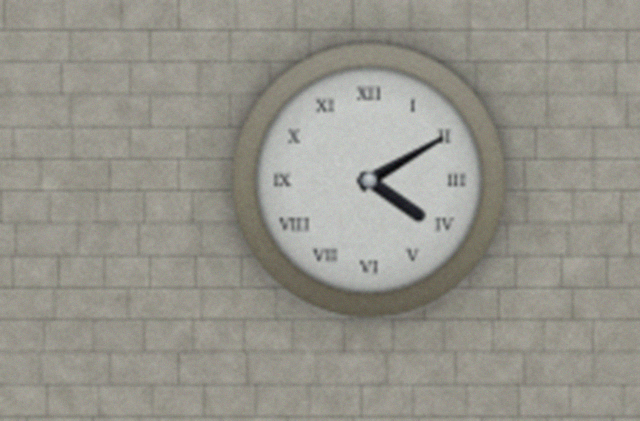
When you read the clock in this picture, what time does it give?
4:10
